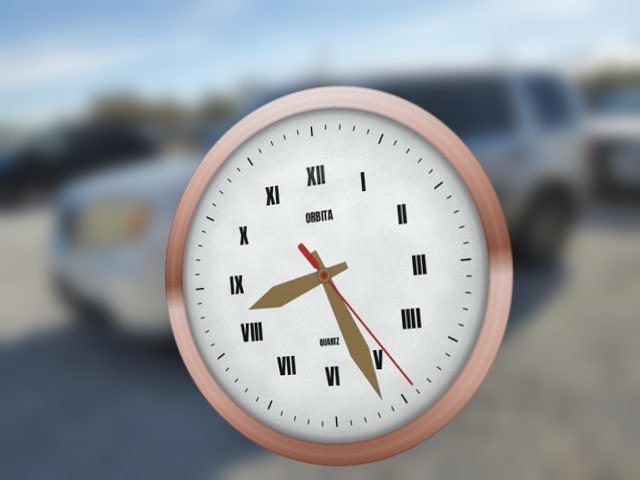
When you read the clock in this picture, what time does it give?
8:26:24
